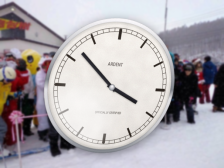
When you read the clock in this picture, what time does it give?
3:52
